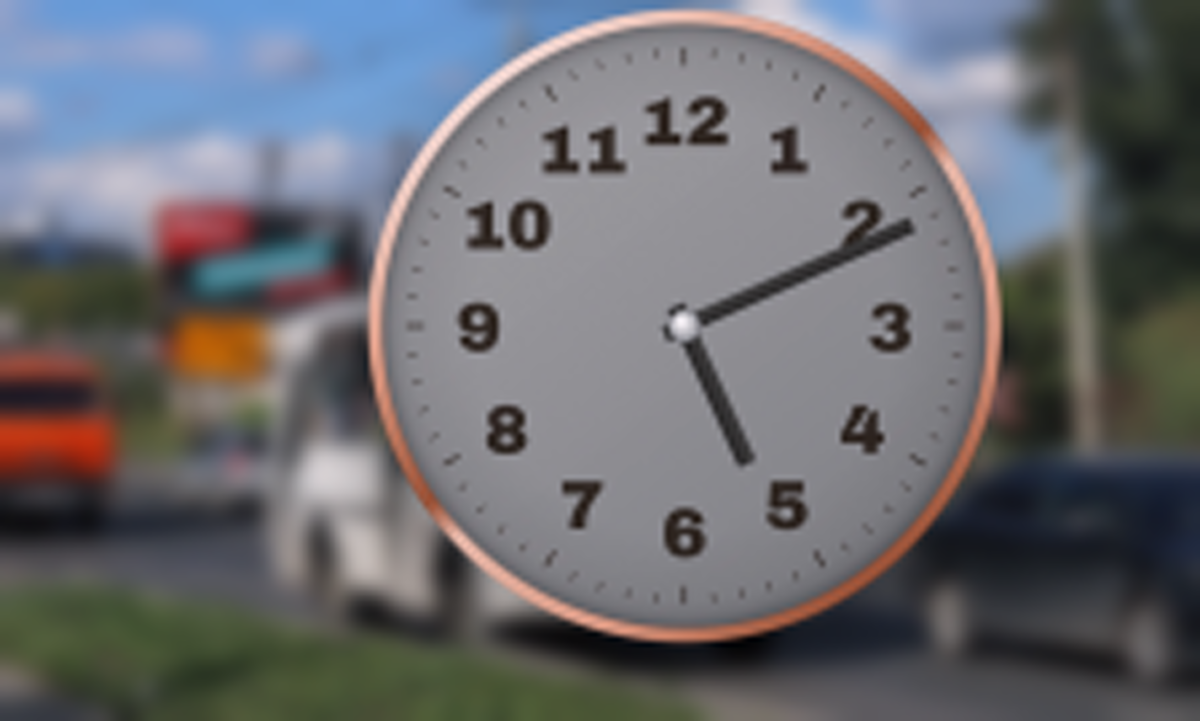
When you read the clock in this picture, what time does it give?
5:11
